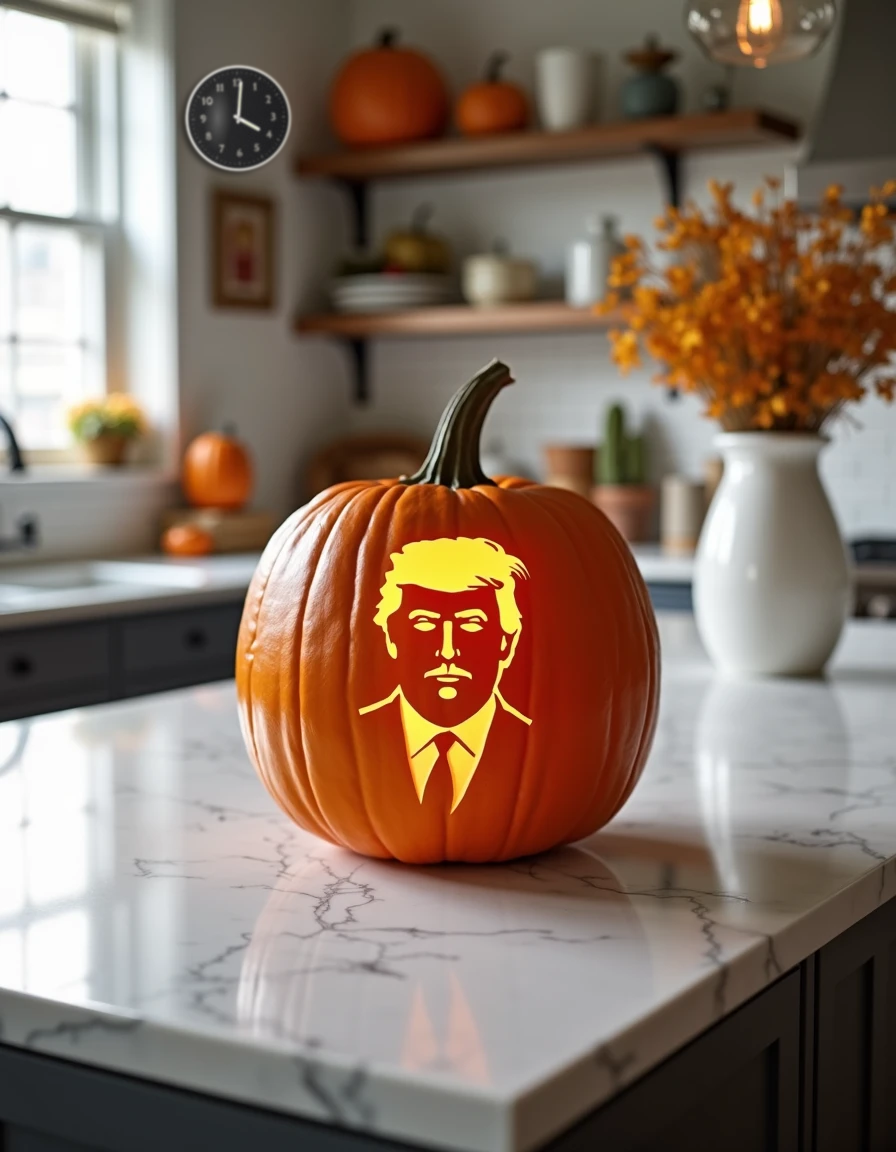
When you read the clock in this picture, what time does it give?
4:01
